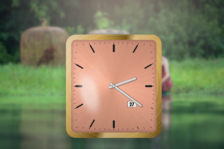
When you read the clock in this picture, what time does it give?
2:21
